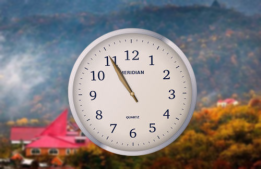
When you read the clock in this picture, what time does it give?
10:55
